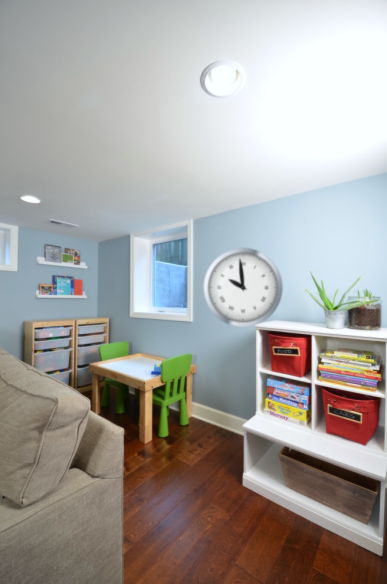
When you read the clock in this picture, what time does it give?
9:59
